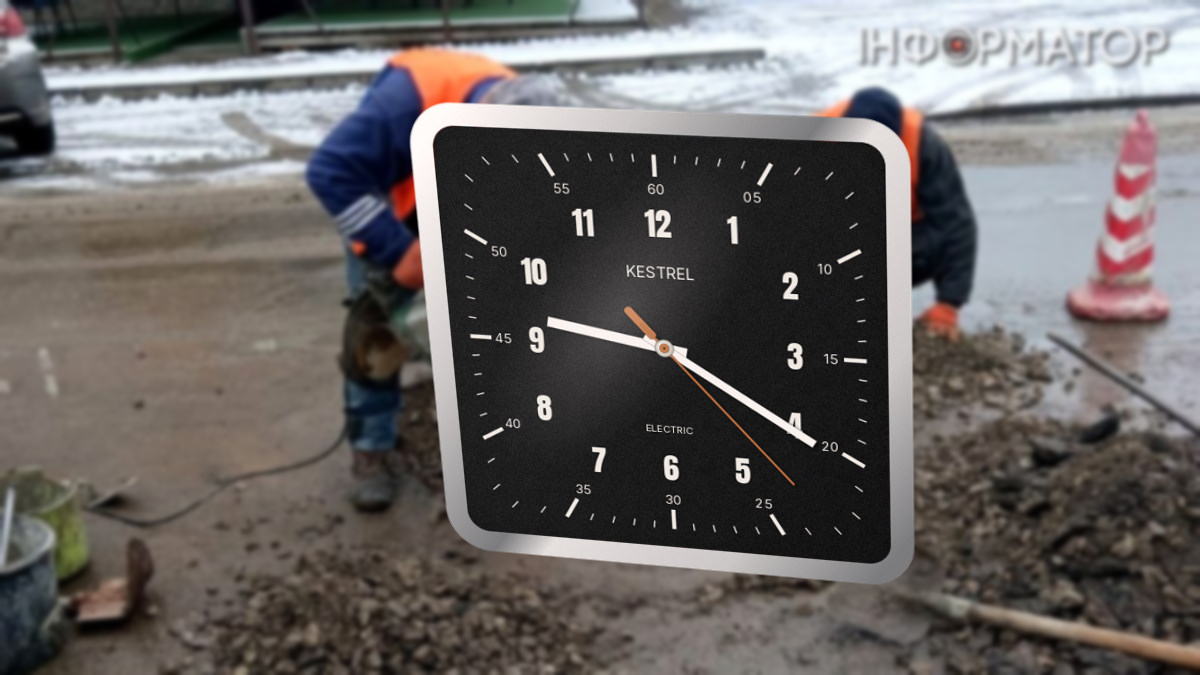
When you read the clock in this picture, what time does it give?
9:20:23
